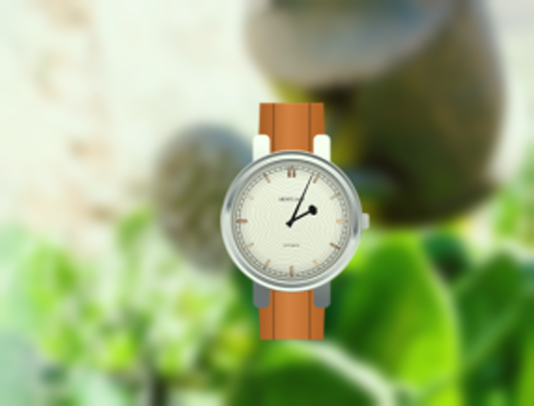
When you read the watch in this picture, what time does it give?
2:04
